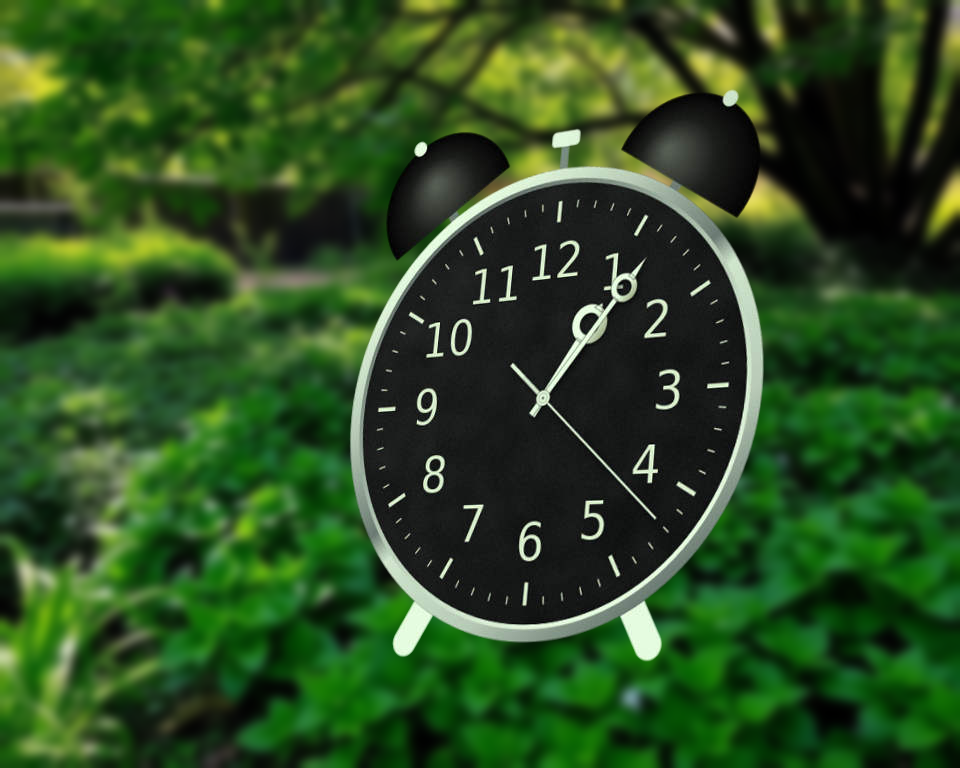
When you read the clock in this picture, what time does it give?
1:06:22
